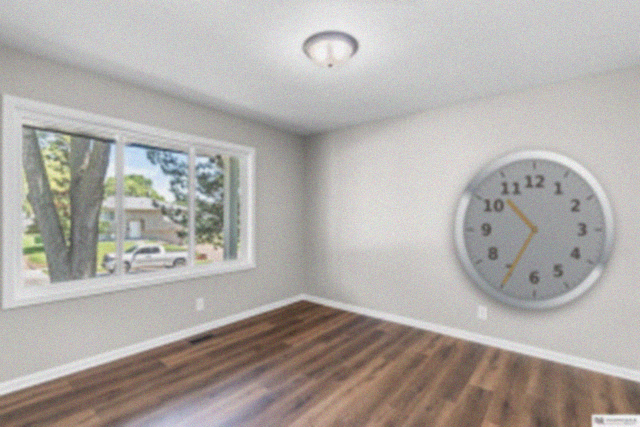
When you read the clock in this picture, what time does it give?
10:35
